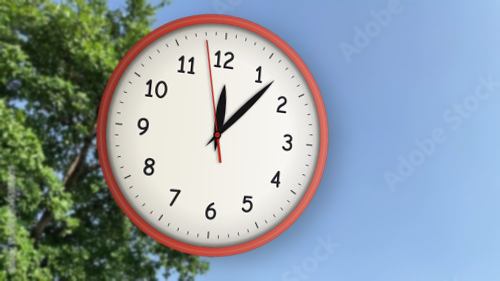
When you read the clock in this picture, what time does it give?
12:06:58
